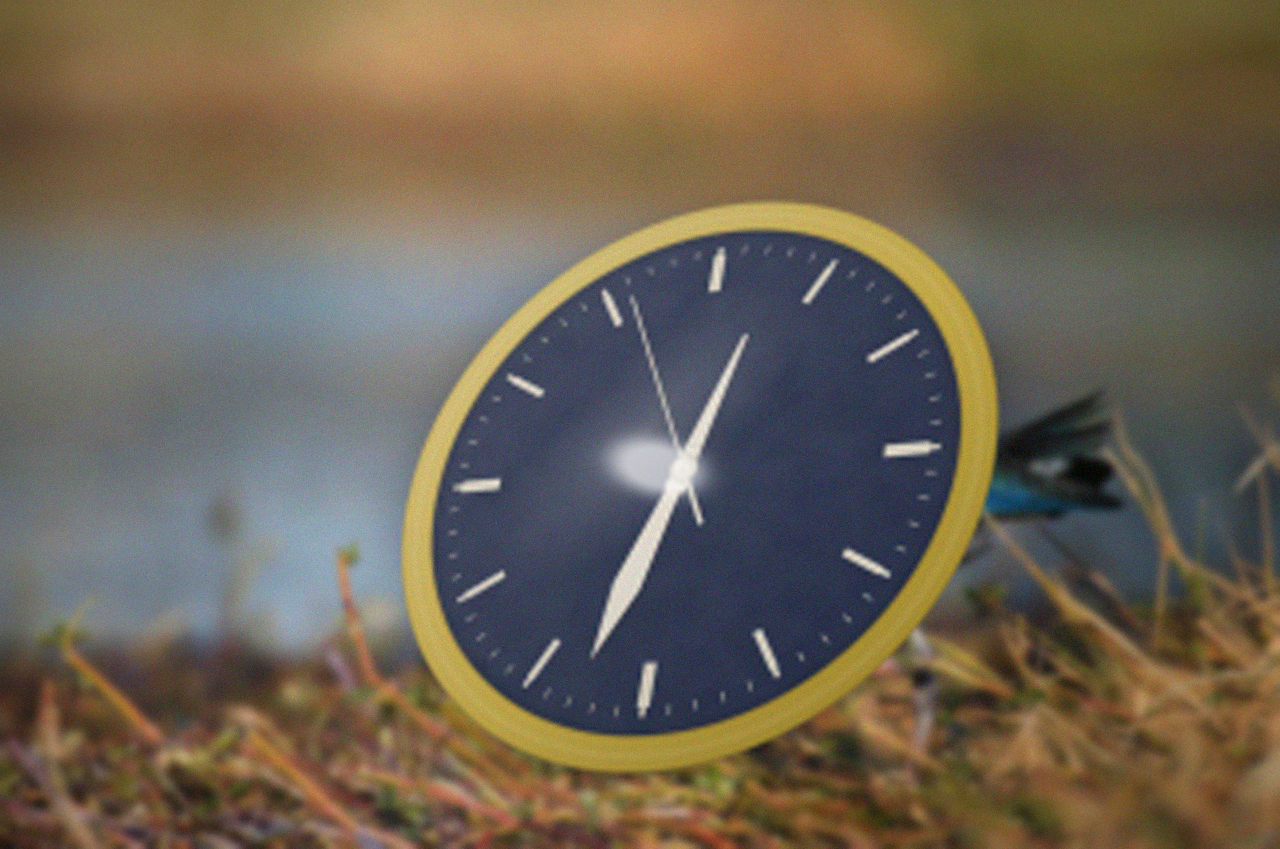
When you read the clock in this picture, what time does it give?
12:32:56
